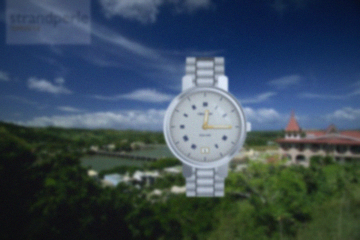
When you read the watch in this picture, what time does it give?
12:15
